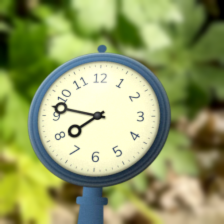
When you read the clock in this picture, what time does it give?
7:47
